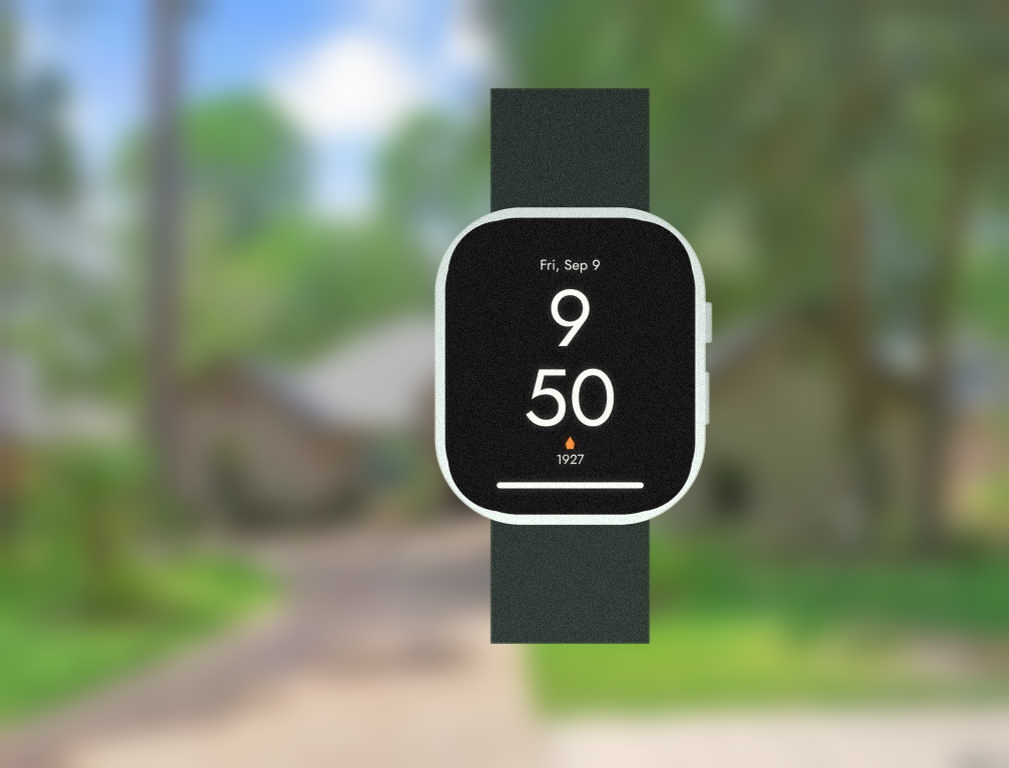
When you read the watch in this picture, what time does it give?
9:50
